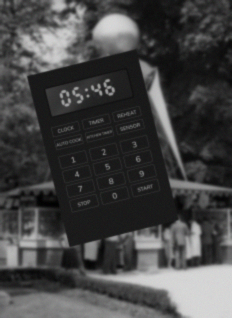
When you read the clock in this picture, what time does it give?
5:46
